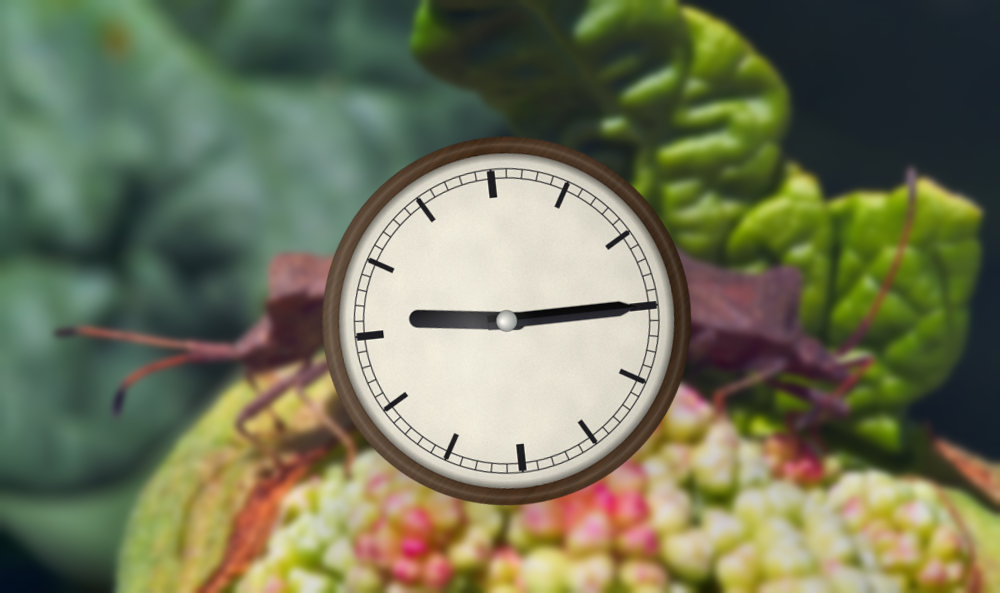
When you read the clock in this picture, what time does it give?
9:15
